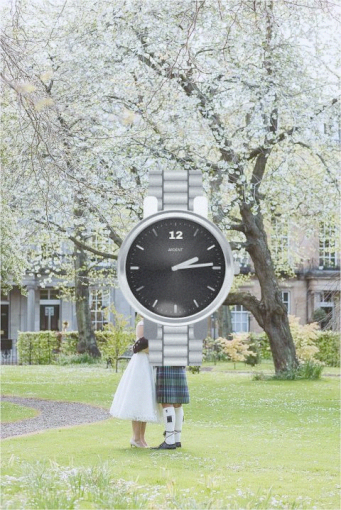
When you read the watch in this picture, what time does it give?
2:14
